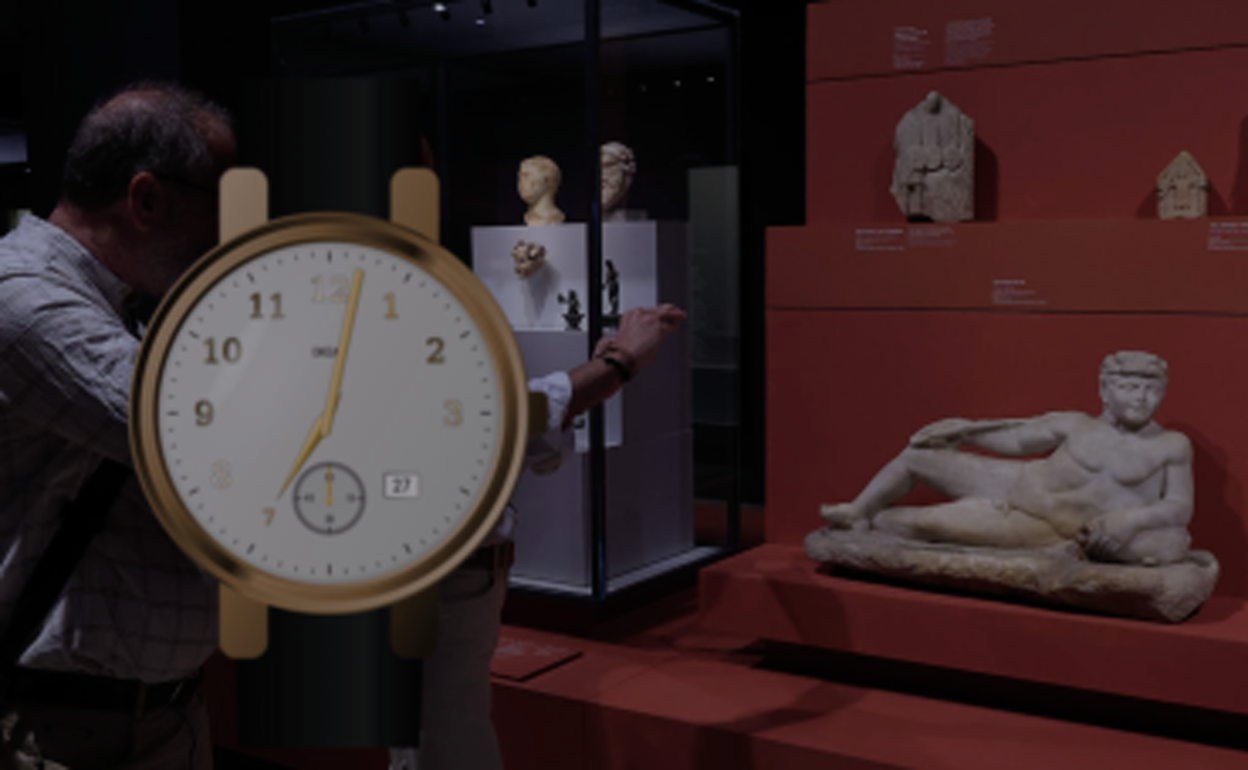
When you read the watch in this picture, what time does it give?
7:02
